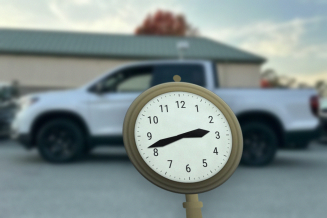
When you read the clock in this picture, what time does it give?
2:42
